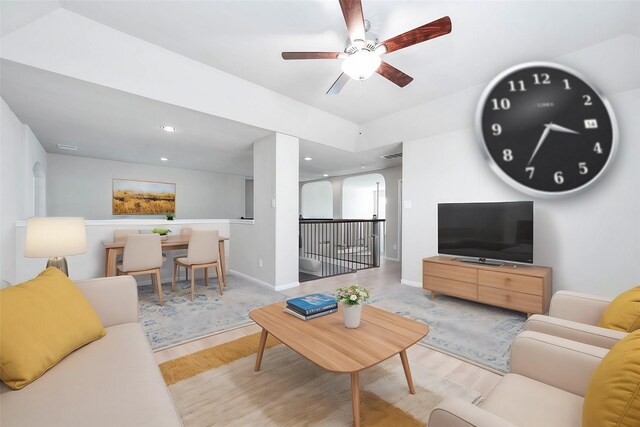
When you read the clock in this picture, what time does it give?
3:36
